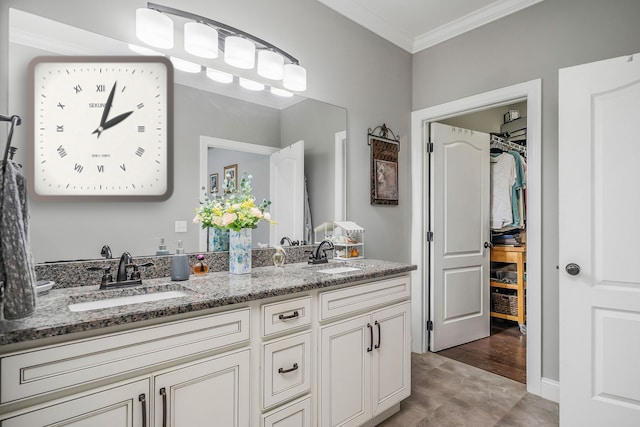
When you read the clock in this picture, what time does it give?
2:03
